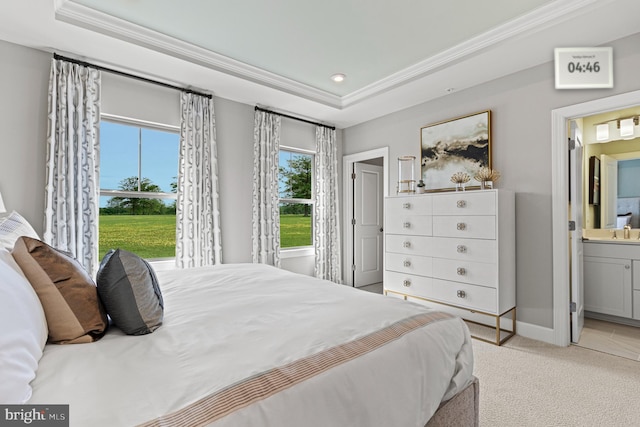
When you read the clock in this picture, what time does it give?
4:46
